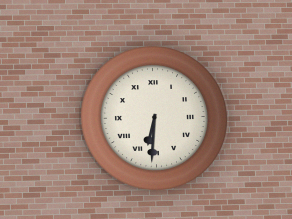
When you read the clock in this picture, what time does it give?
6:31
